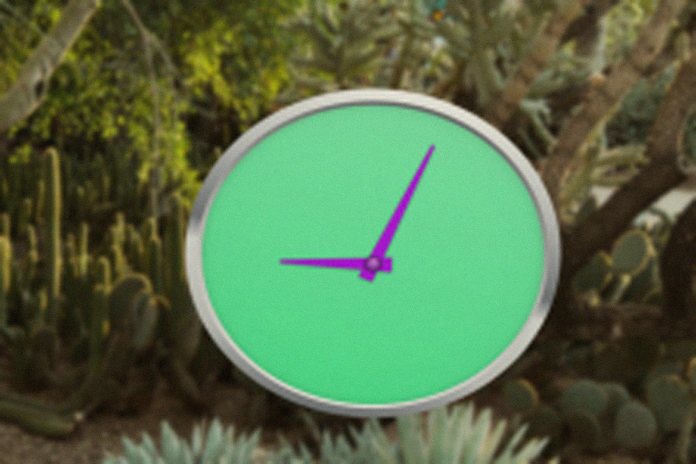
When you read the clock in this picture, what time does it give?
9:04
